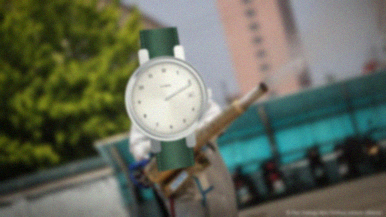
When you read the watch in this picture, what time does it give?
2:11
